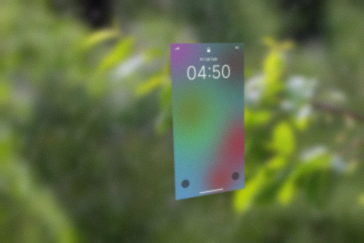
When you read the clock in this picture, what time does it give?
4:50
